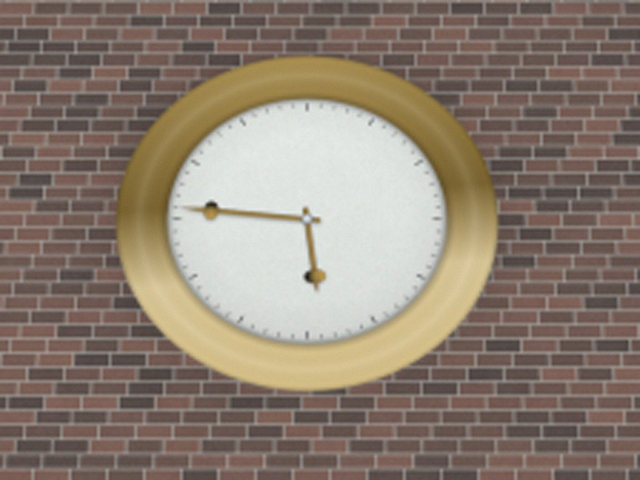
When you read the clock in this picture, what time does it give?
5:46
